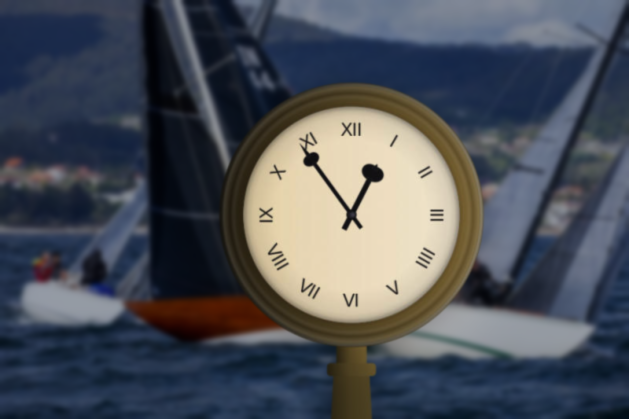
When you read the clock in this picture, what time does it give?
12:54
